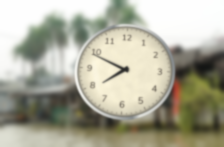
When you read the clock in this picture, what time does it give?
7:49
